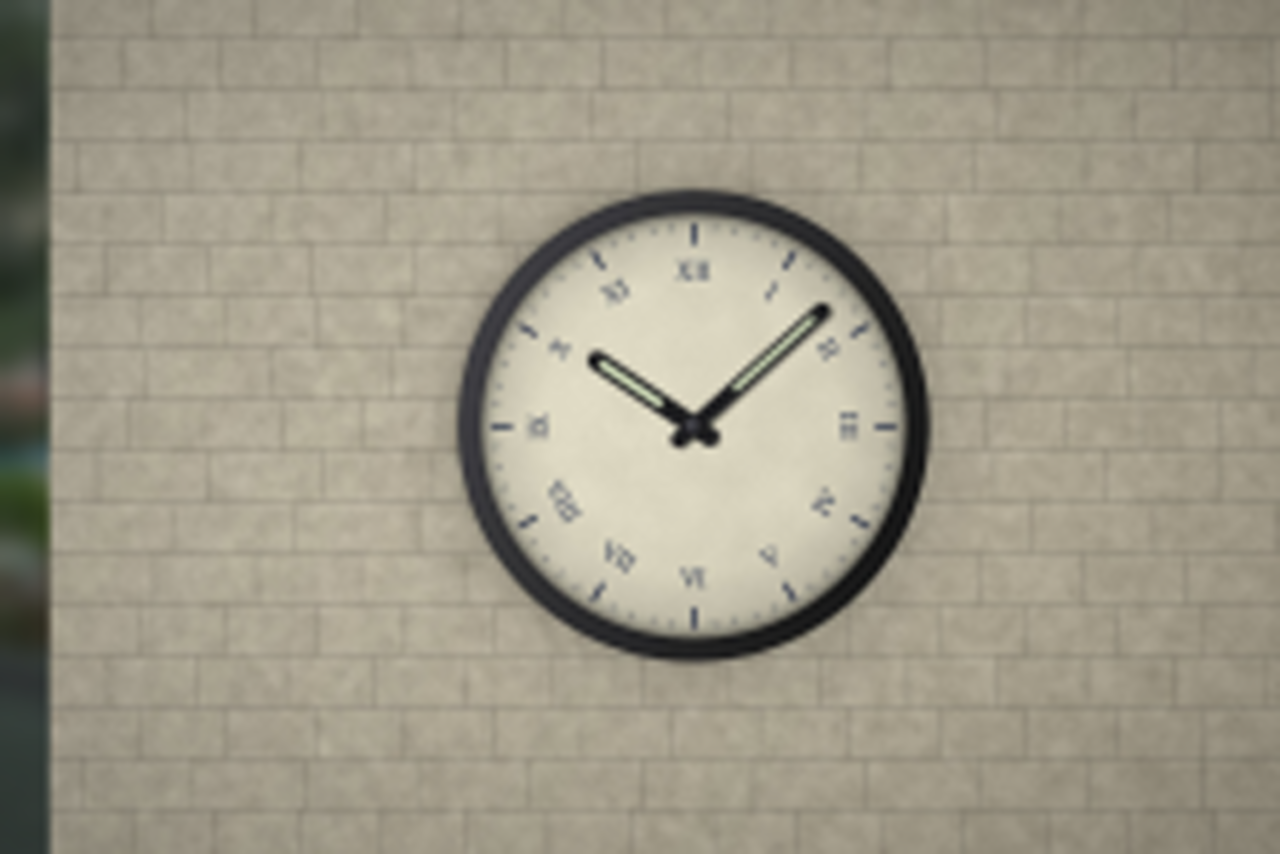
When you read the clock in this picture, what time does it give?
10:08
